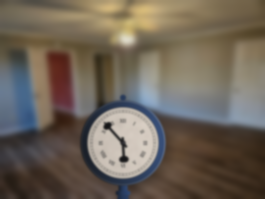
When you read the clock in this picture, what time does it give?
5:53
